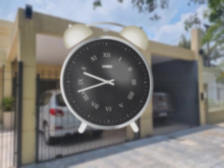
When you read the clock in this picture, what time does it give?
9:42
